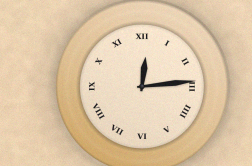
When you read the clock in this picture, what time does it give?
12:14
